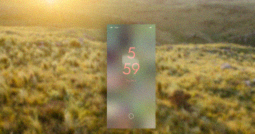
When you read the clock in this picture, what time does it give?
5:59
